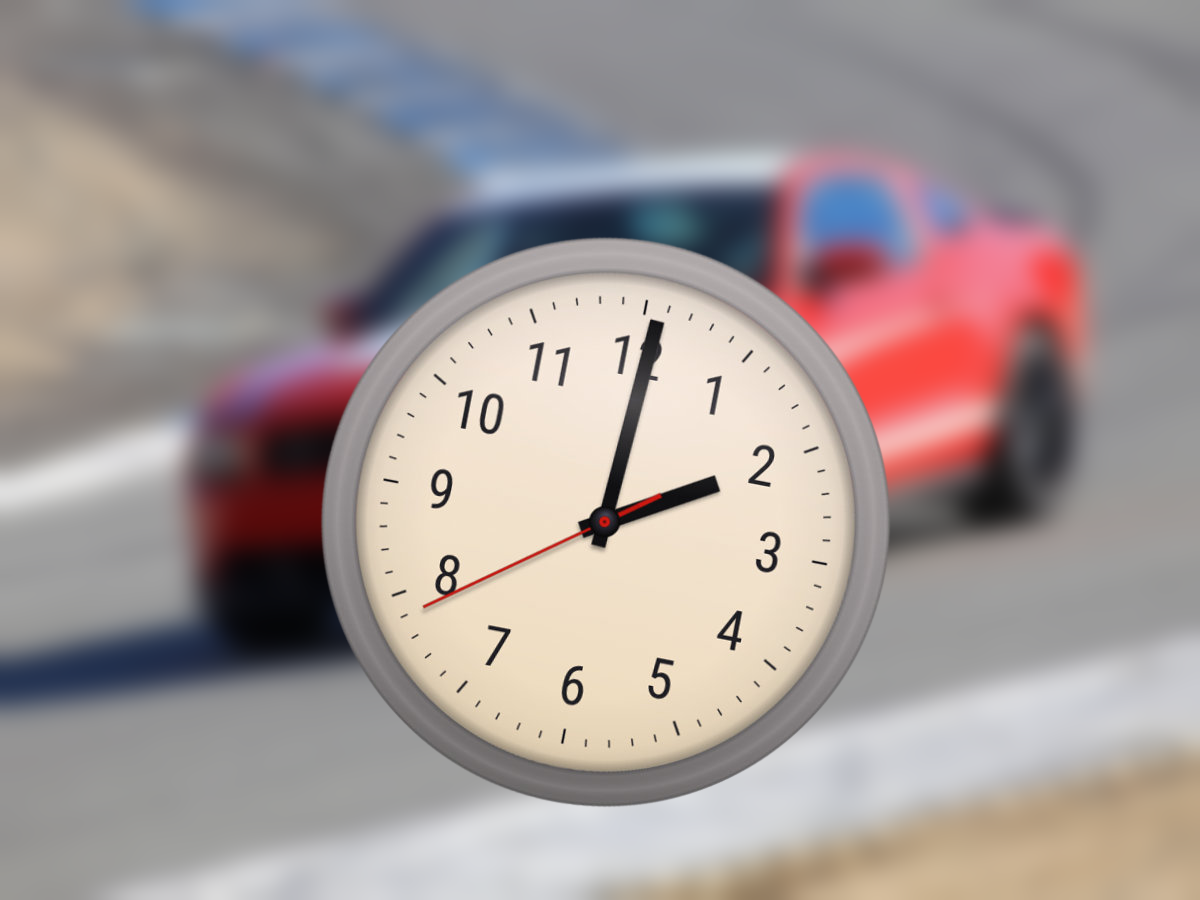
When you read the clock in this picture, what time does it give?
2:00:39
